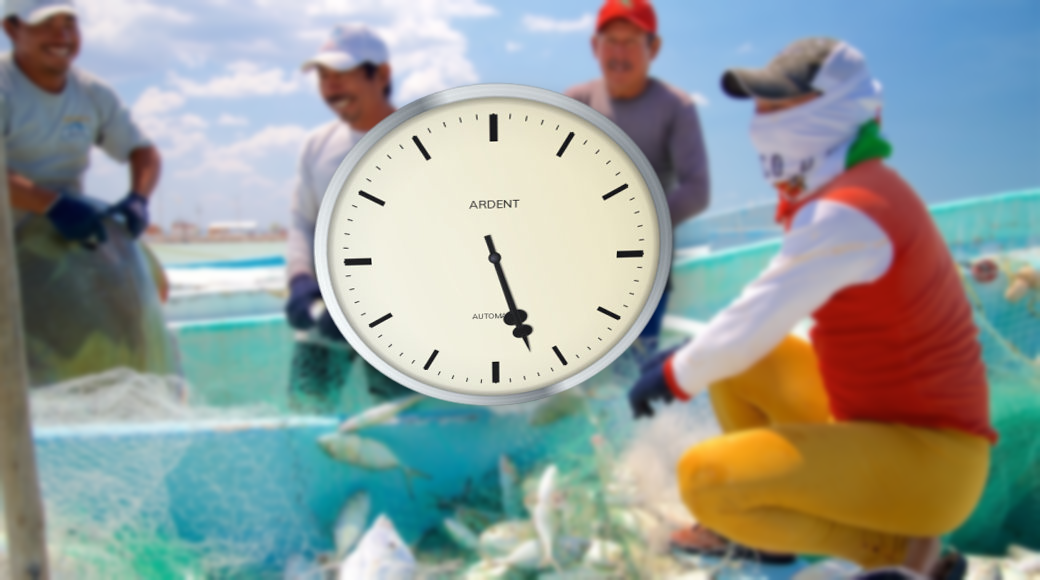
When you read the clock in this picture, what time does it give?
5:27
